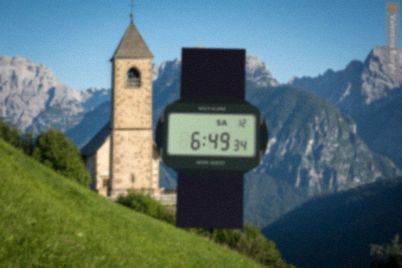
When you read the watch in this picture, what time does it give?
6:49:34
